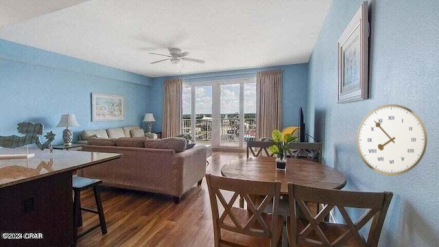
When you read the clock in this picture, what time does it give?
7:53
